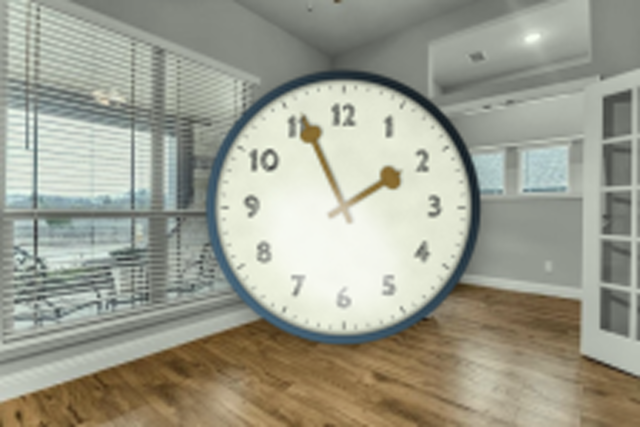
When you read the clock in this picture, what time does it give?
1:56
